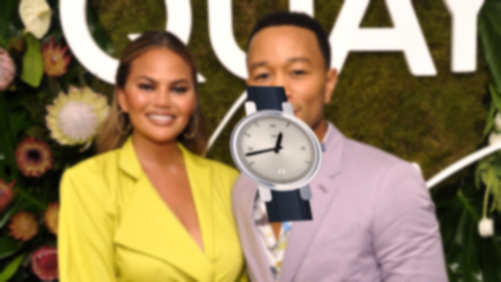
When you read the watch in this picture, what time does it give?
12:43
